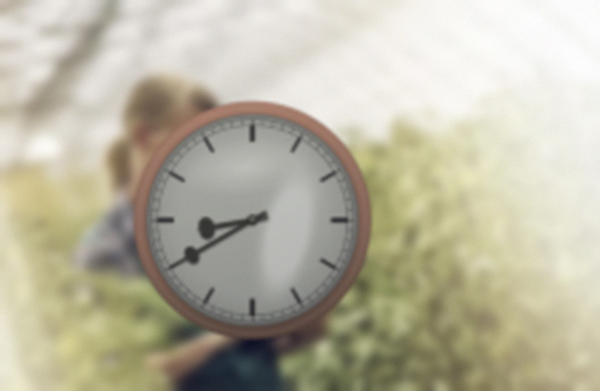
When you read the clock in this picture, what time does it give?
8:40
